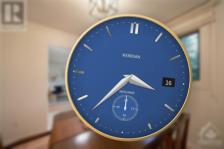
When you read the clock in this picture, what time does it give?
3:37
